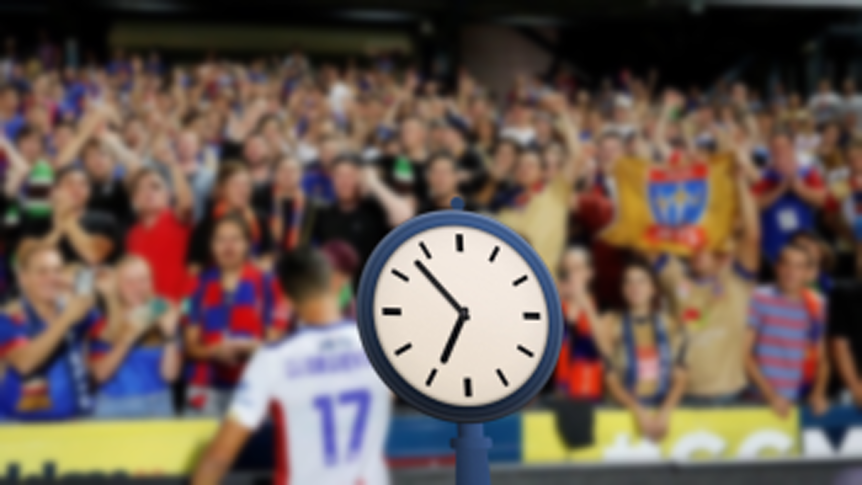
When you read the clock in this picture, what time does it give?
6:53
